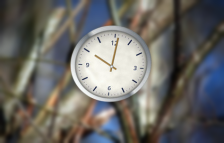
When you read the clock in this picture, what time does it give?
10:01
